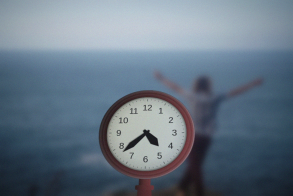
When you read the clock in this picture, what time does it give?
4:38
